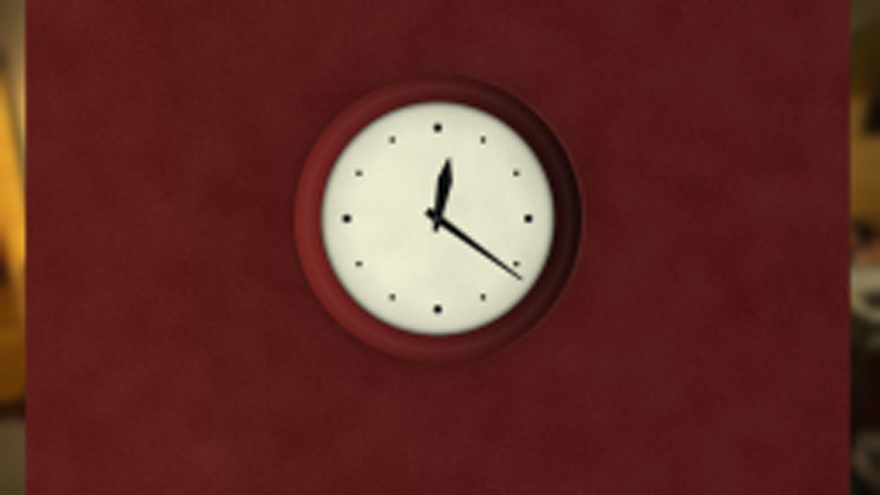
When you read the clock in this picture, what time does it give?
12:21
